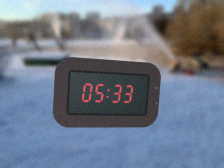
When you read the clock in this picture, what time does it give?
5:33
